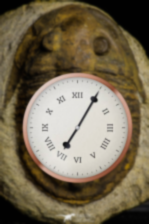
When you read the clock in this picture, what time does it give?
7:05
